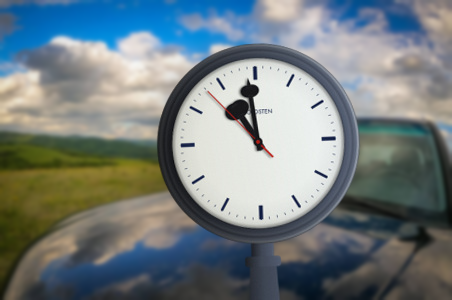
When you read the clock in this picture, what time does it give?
10:58:53
